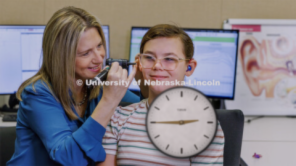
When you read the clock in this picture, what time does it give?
2:45
